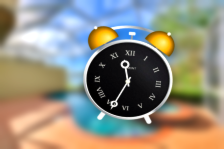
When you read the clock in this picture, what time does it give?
11:34
